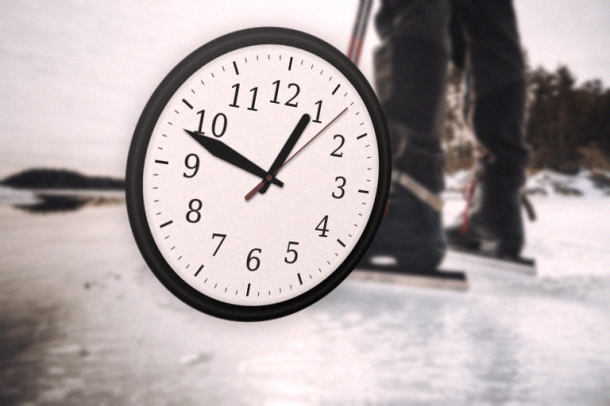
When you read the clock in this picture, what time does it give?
12:48:07
